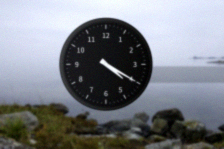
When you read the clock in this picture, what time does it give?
4:20
